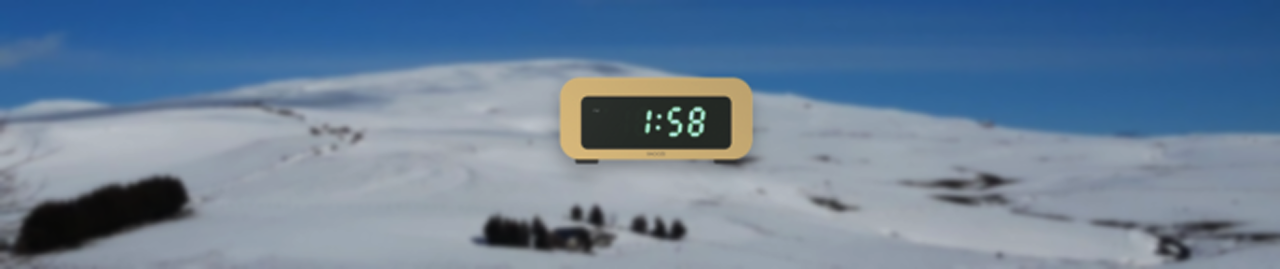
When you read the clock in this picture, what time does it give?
1:58
